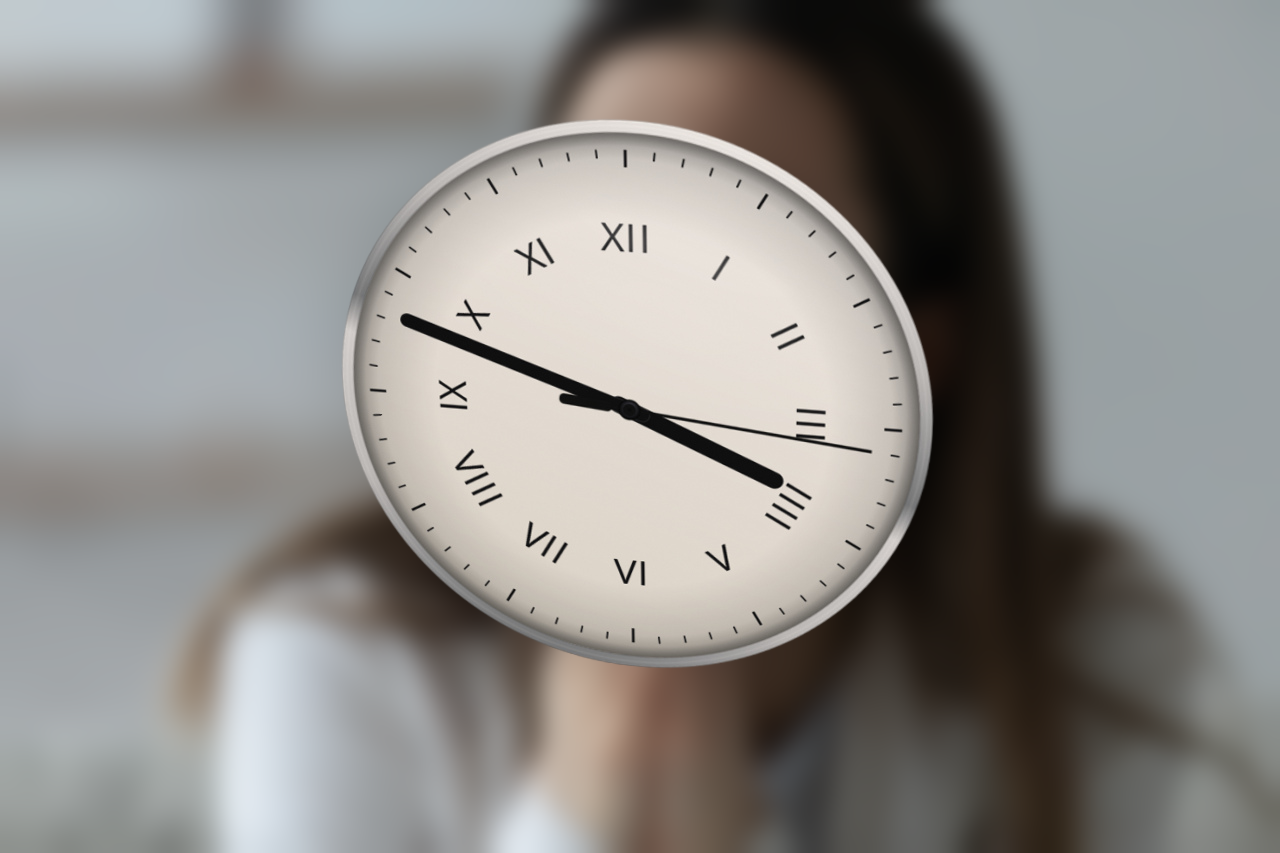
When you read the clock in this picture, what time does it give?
3:48:16
